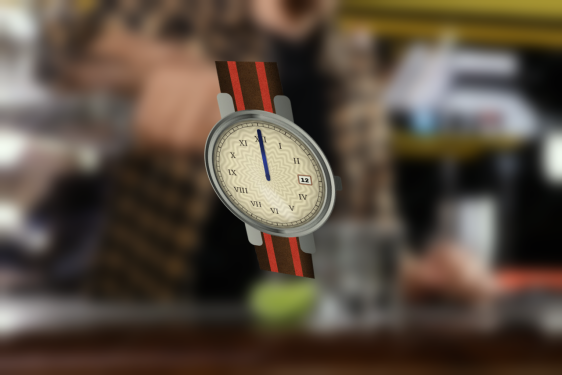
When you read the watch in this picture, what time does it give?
12:00
